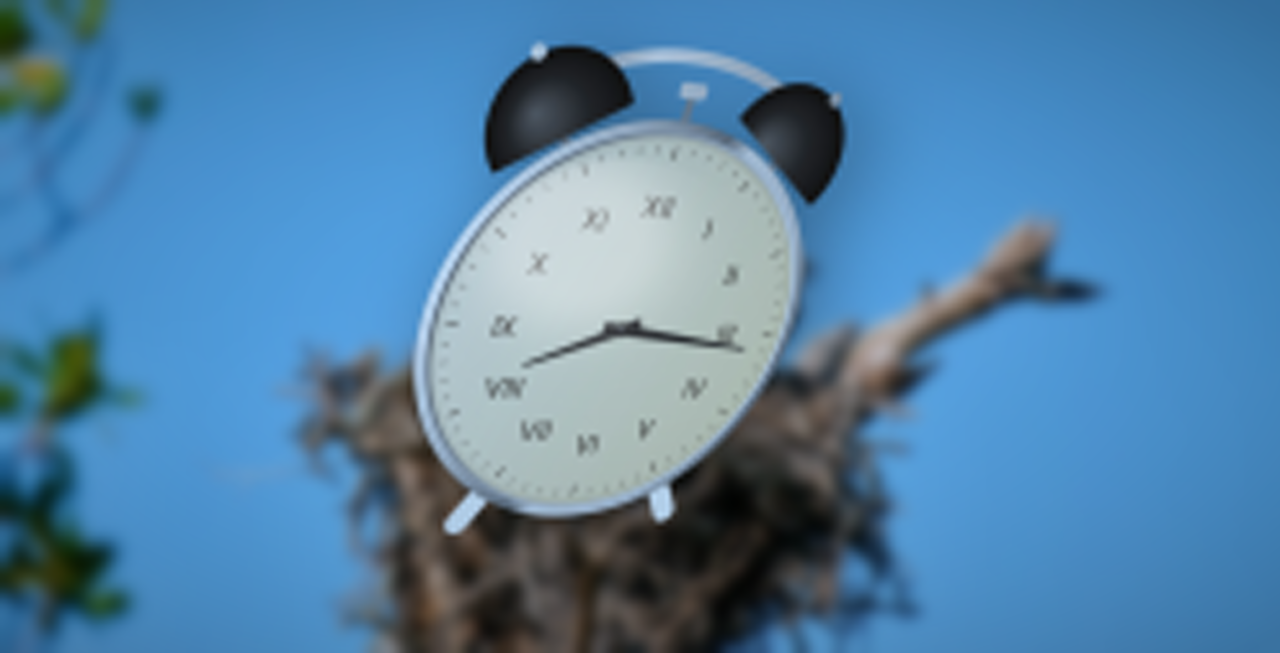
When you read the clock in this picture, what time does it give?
8:16
